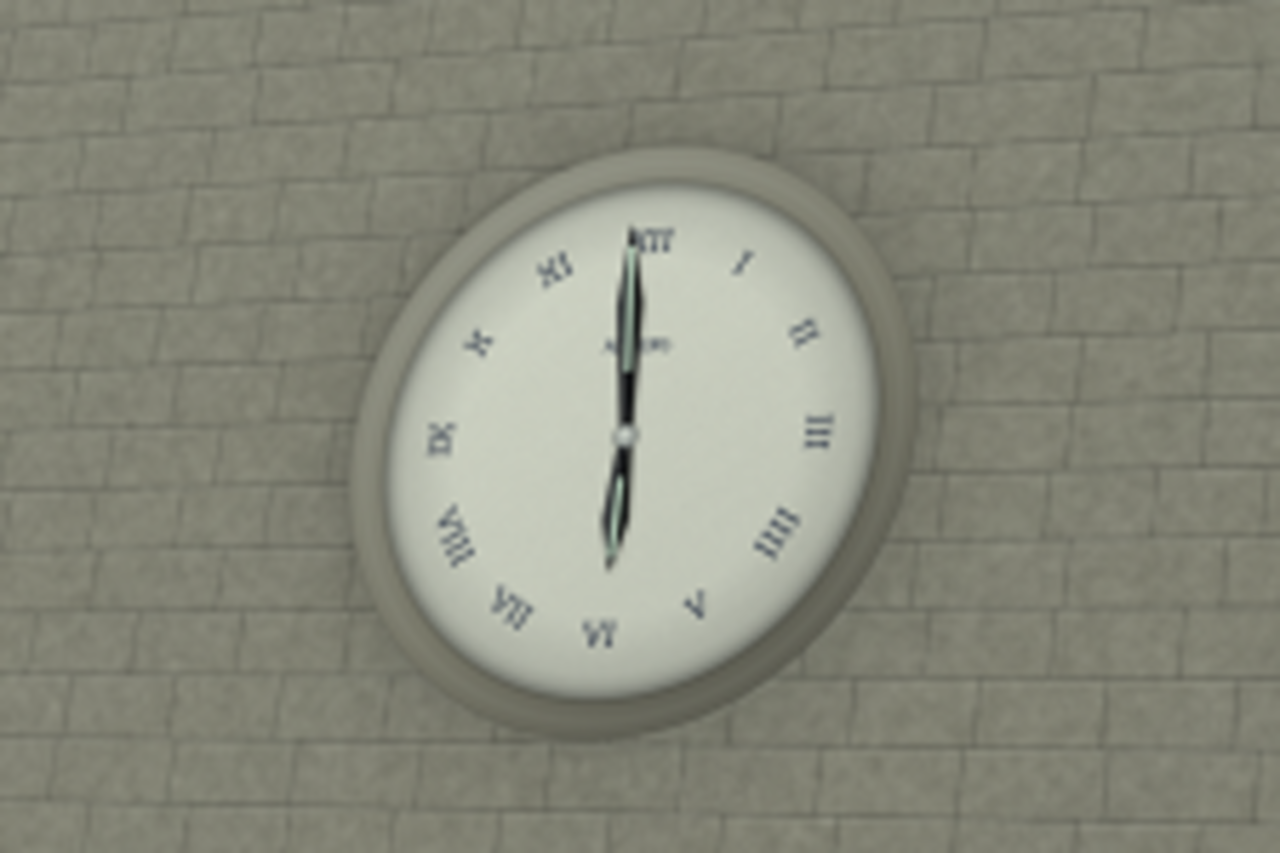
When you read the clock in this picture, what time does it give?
5:59
